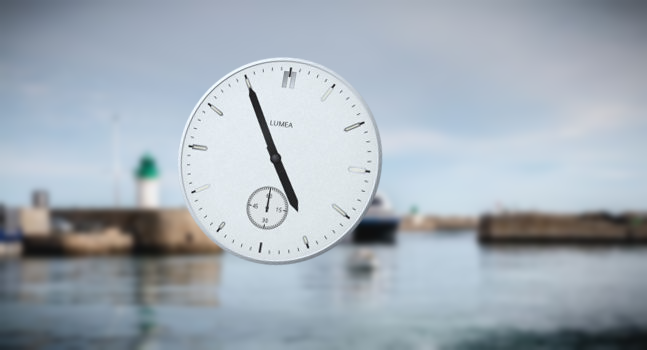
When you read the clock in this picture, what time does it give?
4:55
